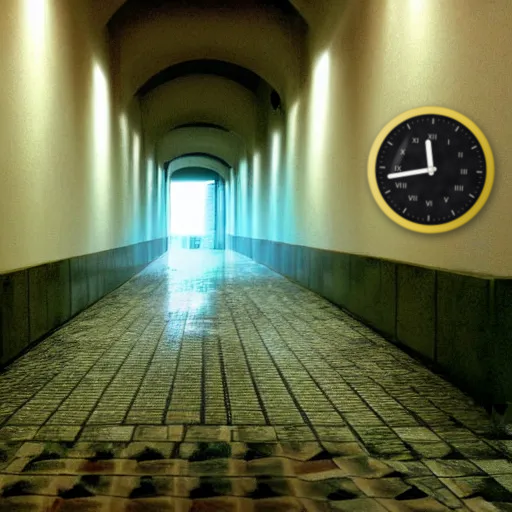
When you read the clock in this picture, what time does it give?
11:43
